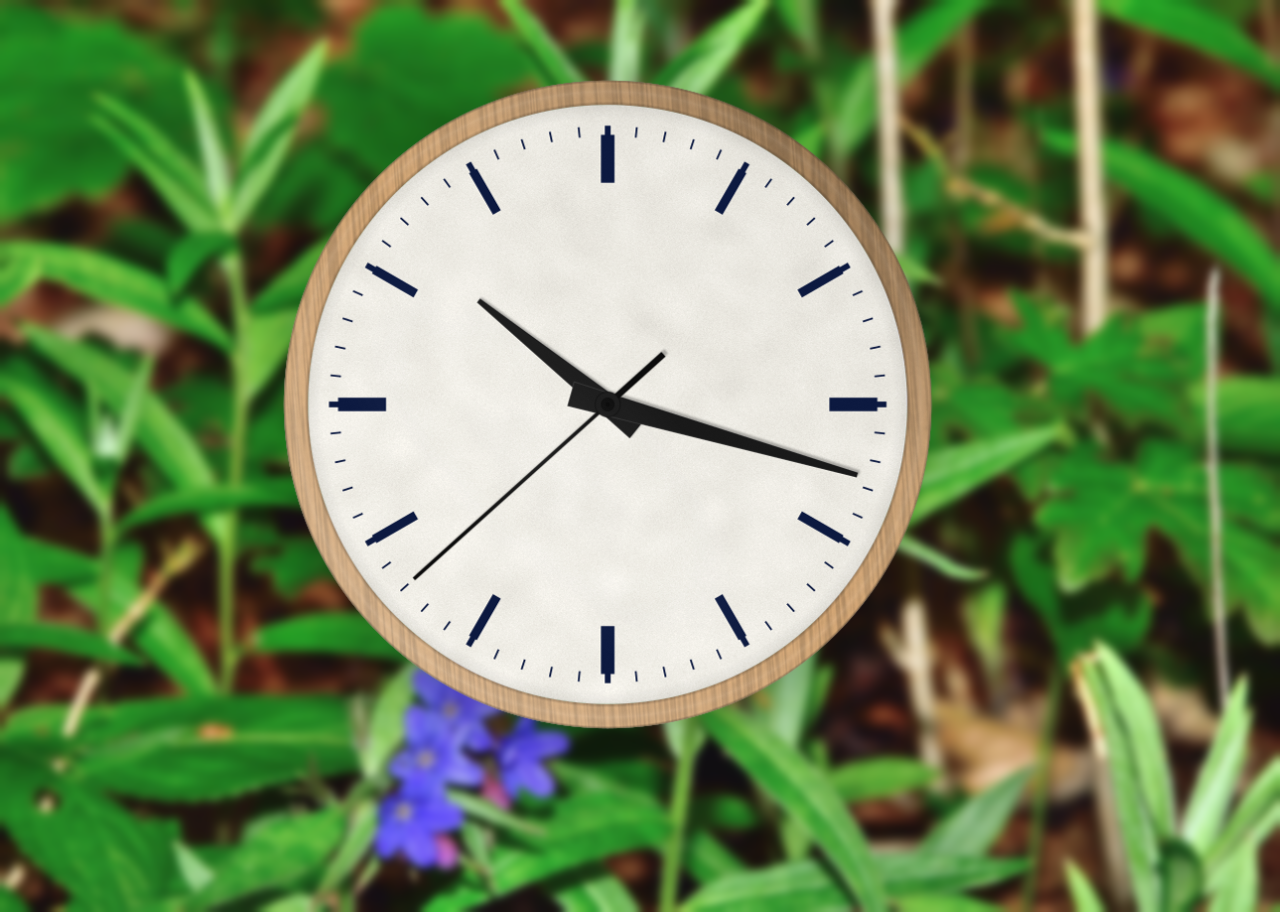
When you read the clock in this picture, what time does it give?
10:17:38
